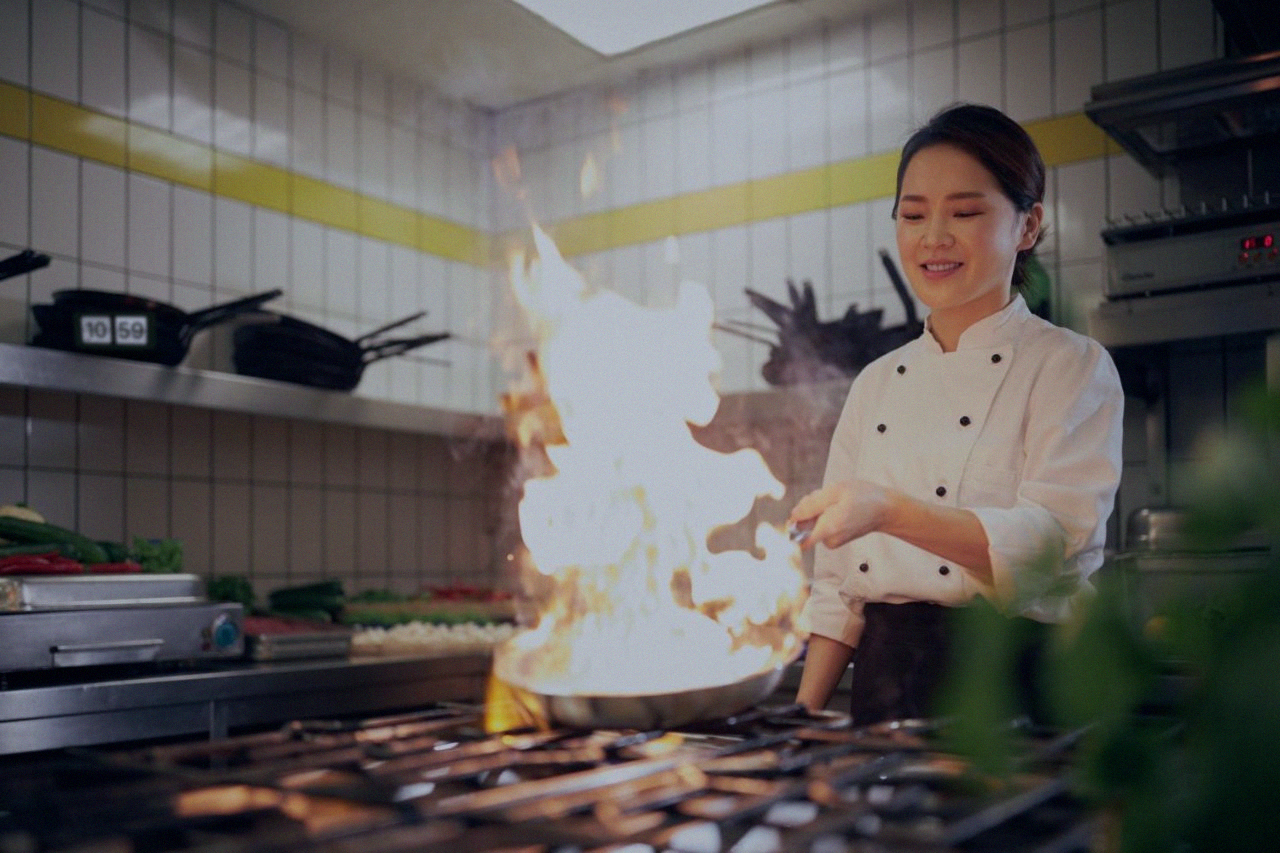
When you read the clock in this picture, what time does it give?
10:59
